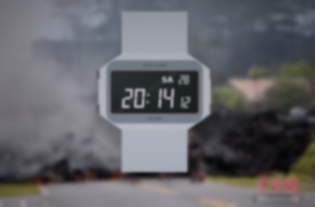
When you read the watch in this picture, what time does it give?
20:14
